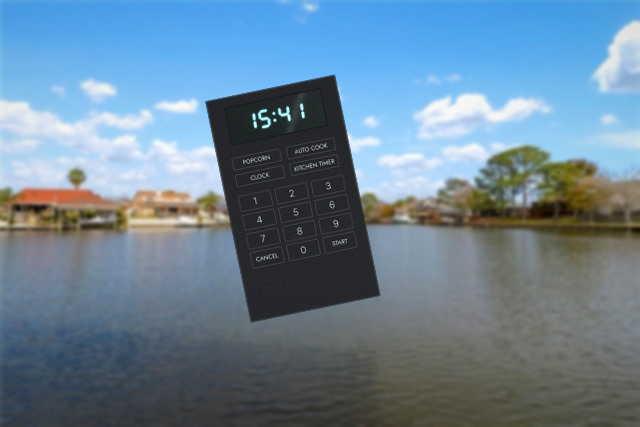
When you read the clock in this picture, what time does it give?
15:41
